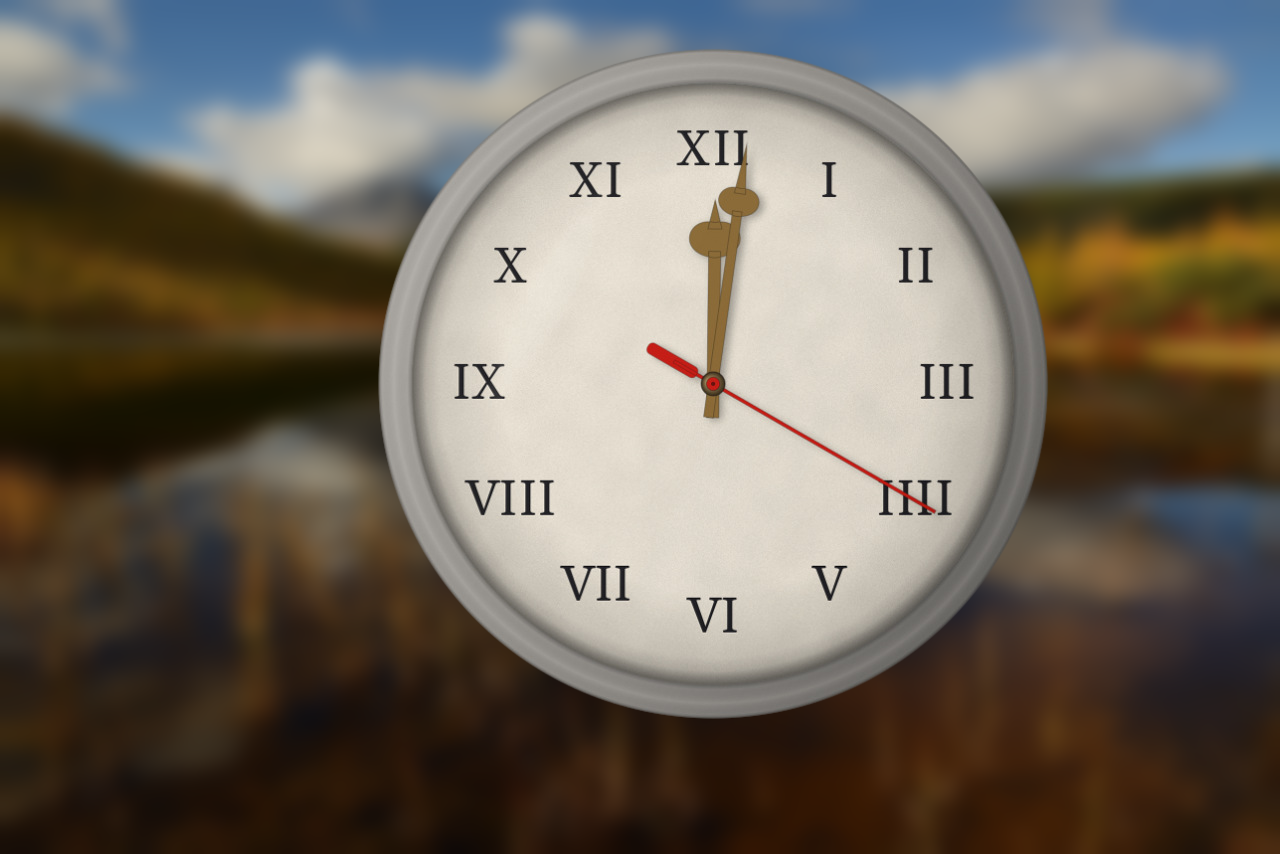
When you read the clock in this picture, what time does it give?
12:01:20
